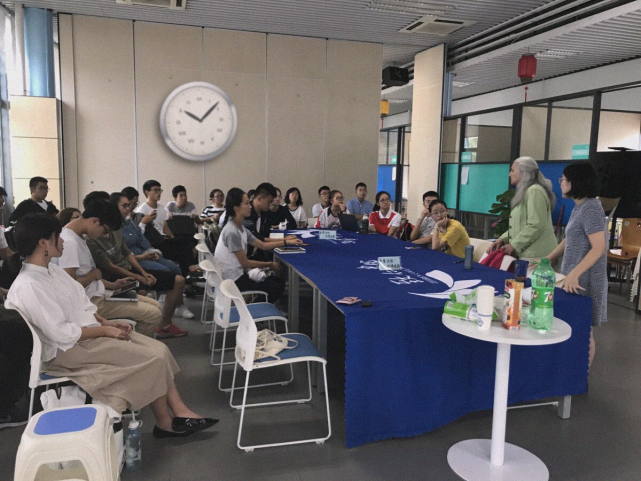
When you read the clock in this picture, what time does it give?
10:08
